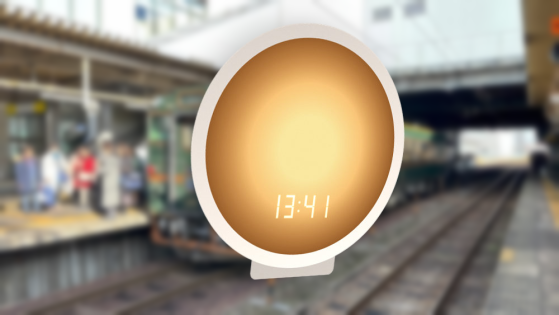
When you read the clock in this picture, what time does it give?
13:41
